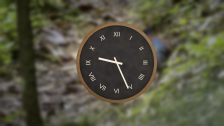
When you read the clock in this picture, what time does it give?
9:26
